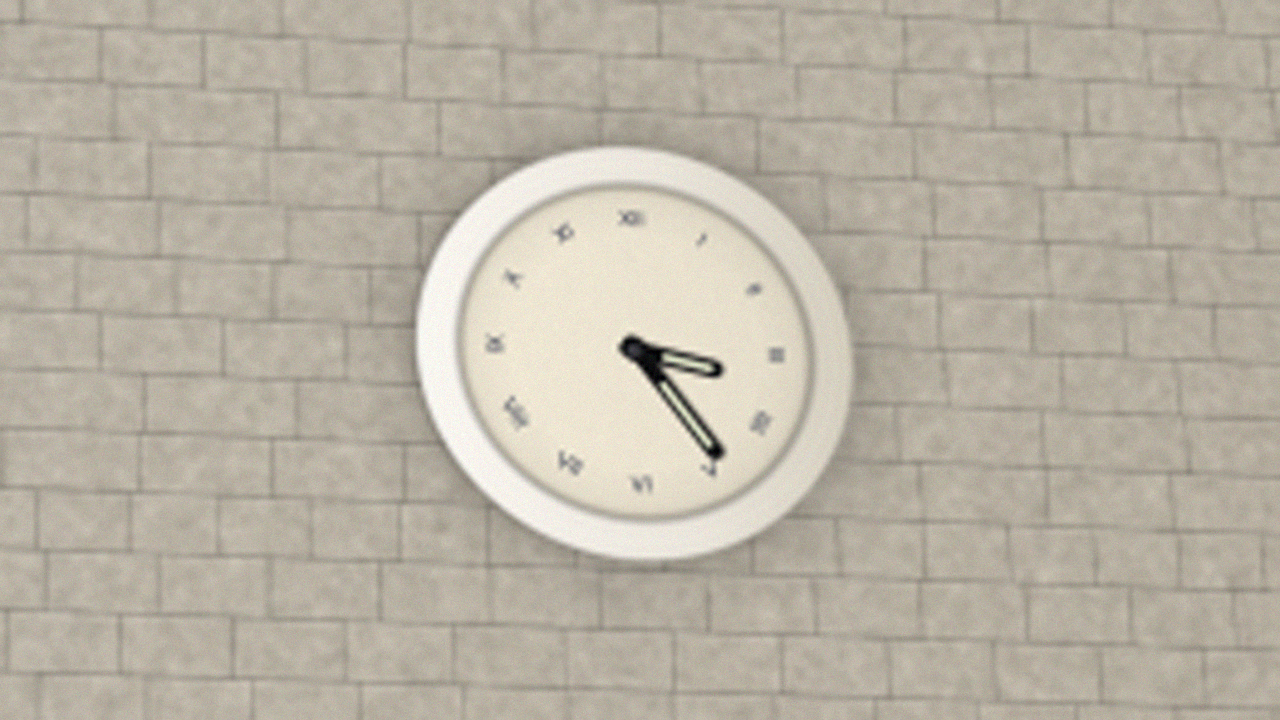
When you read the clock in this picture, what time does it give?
3:24
